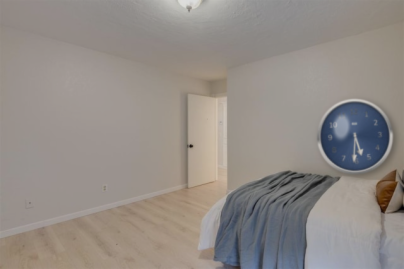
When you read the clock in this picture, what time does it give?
5:31
